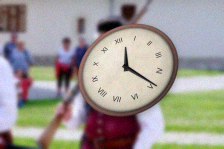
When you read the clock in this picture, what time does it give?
12:24
